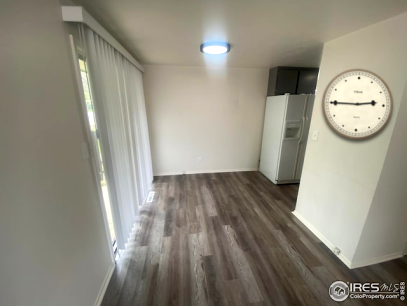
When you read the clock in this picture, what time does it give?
2:45
